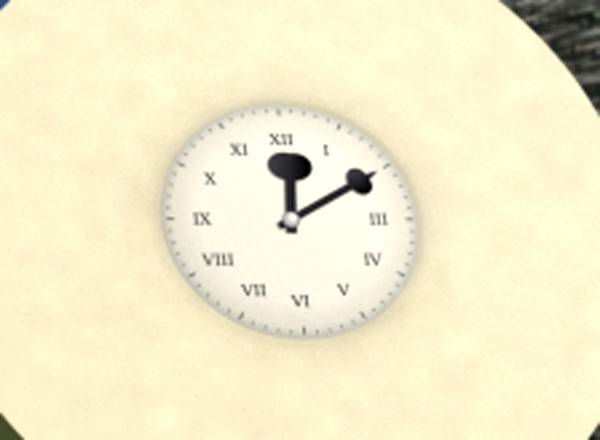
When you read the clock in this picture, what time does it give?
12:10
